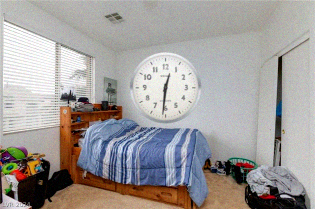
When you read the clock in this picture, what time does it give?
12:31
